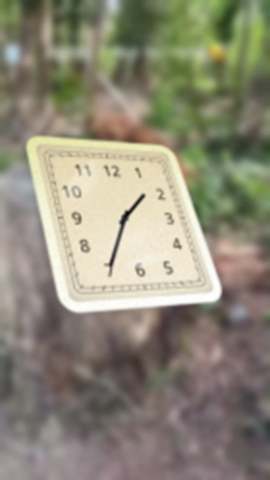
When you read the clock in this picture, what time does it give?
1:35
